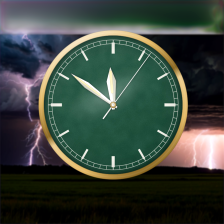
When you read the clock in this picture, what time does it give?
11:51:06
